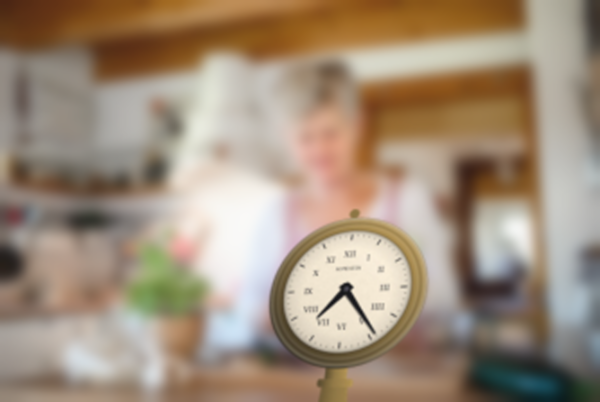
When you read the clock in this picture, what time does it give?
7:24
